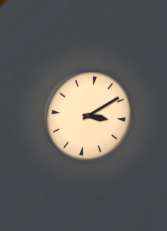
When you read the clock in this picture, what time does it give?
3:09
